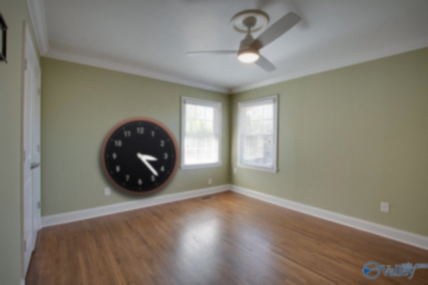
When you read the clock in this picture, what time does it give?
3:23
